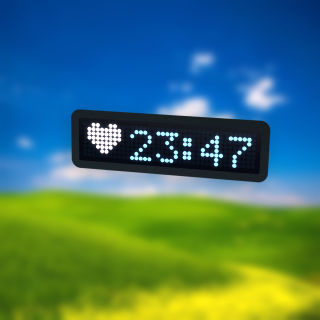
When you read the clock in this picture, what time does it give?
23:47
